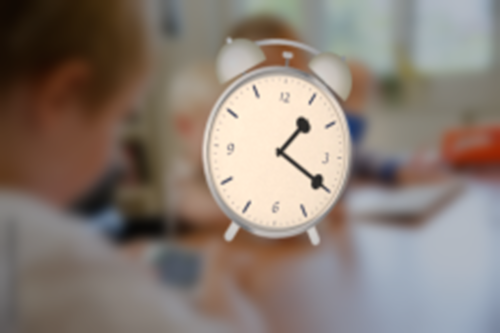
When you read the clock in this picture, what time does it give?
1:20
